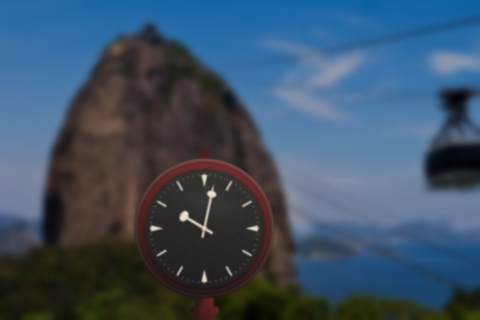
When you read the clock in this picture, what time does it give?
10:02
